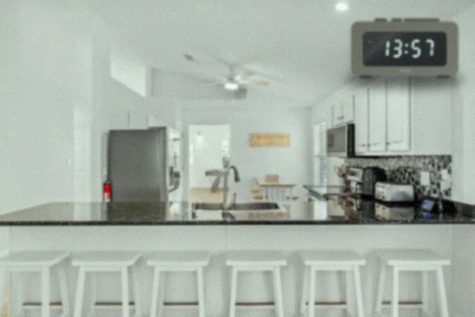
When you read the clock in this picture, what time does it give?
13:57
